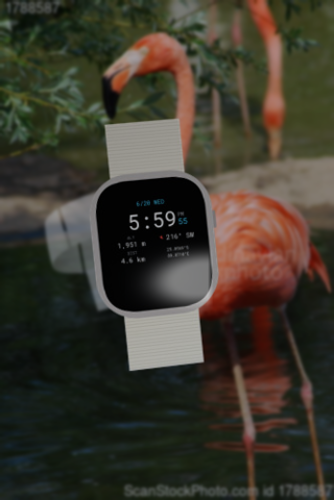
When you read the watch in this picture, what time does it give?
5:59:55
